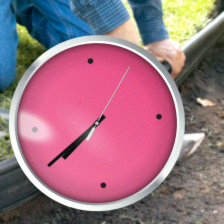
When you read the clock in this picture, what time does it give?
7:39:06
